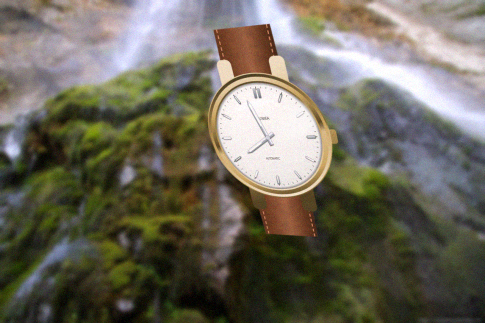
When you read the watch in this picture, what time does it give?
7:57
